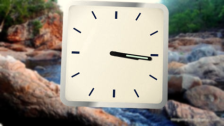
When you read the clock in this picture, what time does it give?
3:16
